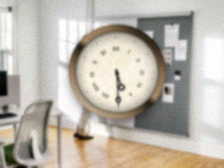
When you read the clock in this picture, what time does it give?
5:30
